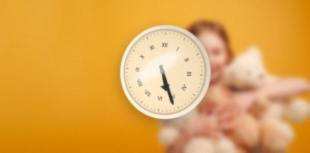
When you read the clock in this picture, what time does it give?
5:26
